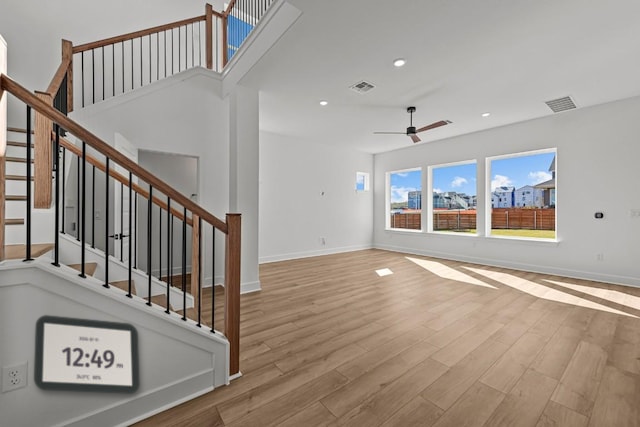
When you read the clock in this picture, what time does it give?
12:49
